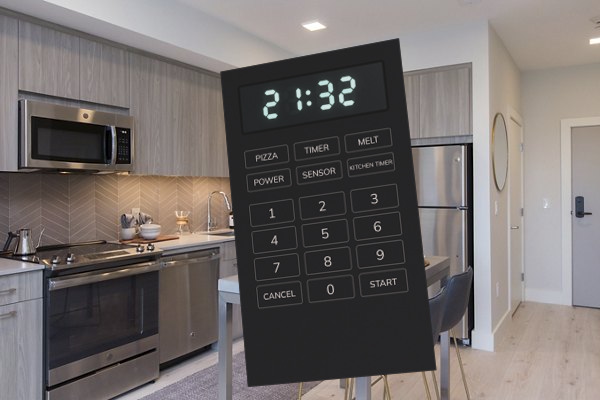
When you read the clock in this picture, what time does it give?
21:32
